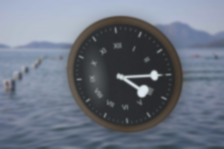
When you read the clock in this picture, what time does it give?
4:15
